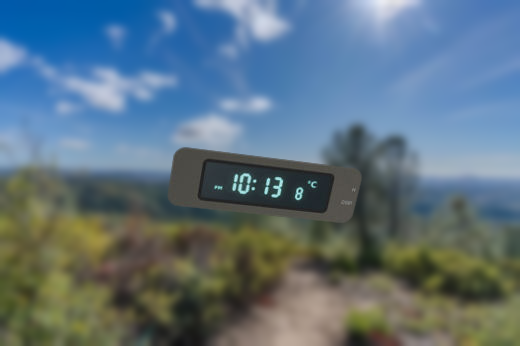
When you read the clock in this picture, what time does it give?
10:13
